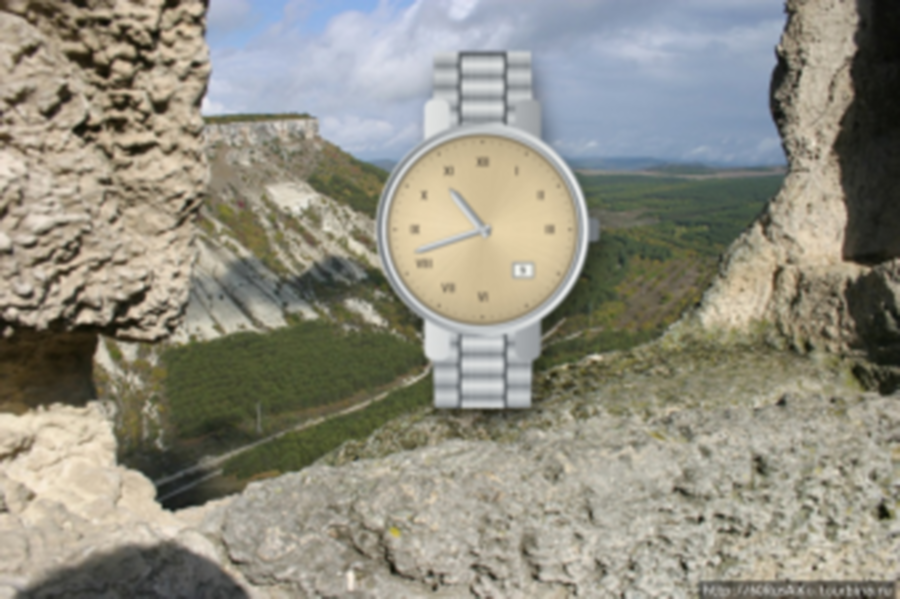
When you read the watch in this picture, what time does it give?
10:42
